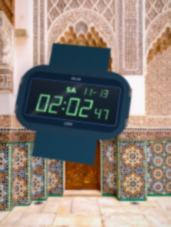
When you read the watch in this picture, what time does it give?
2:02
